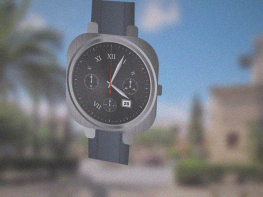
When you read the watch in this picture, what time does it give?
4:04
